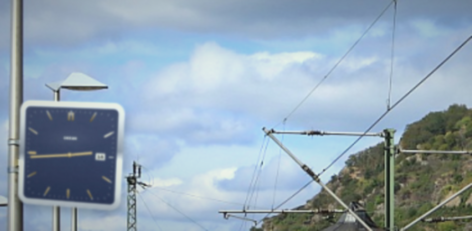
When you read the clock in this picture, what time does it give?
2:44
